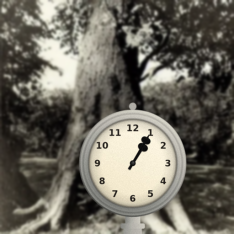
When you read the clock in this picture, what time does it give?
1:05
